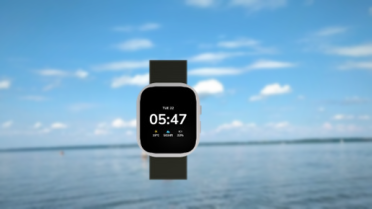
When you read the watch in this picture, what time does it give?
5:47
